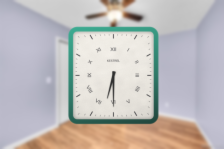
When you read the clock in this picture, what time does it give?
6:30
